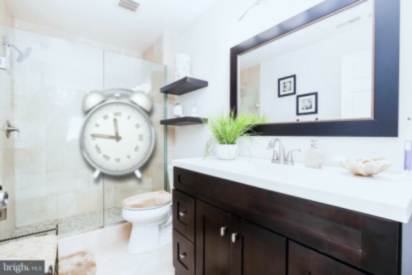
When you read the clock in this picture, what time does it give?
11:46
